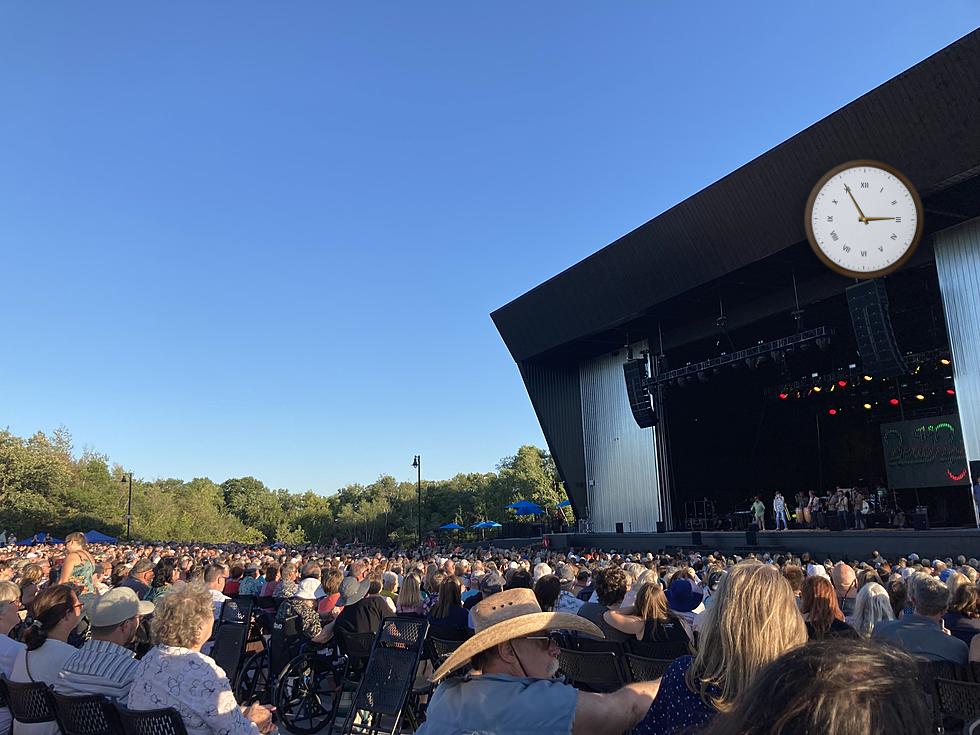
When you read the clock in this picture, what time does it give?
2:55
